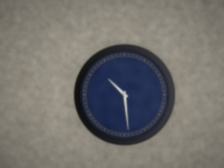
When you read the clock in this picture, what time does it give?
10:29
